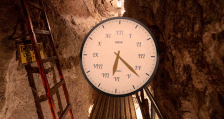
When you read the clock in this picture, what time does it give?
6:22
